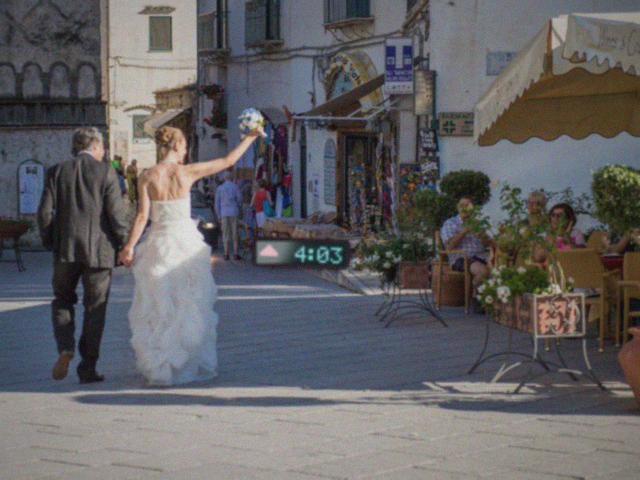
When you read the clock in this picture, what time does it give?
4:03
